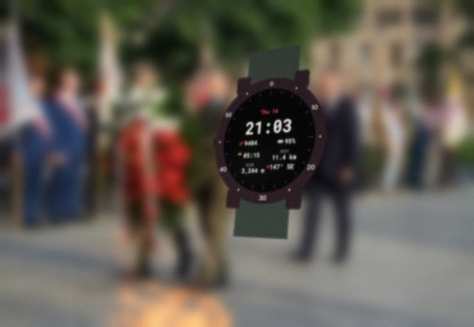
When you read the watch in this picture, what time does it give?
21:03
